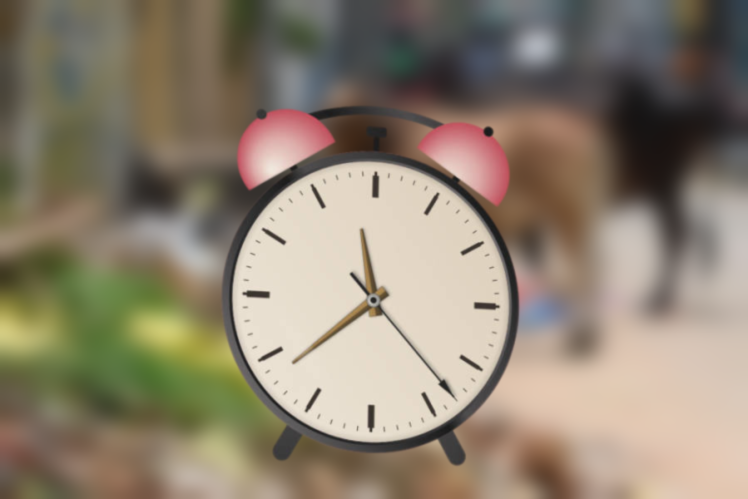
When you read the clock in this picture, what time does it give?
11:38:23
